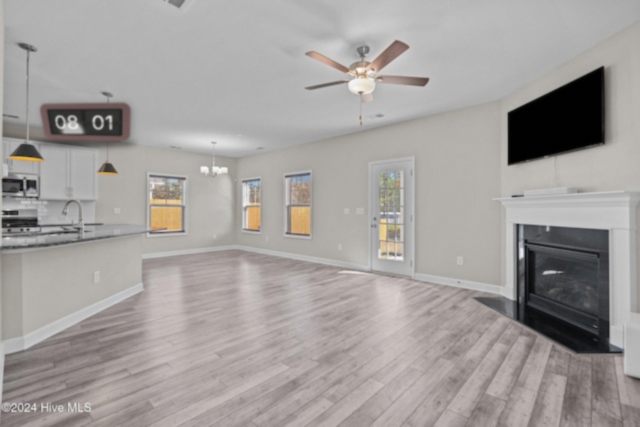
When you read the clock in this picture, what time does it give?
8:01
